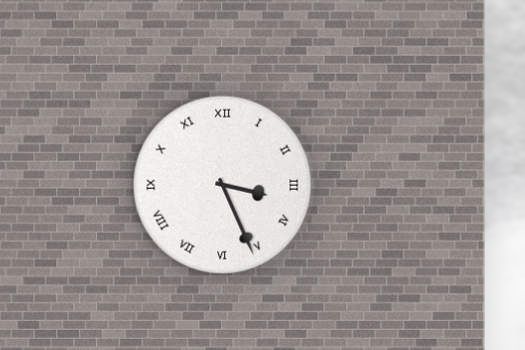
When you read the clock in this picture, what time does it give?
3:26
